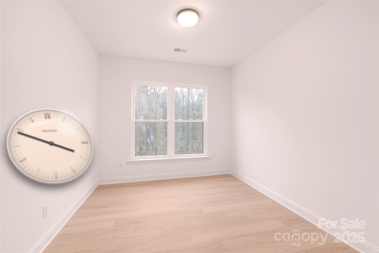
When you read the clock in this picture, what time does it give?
3:49
